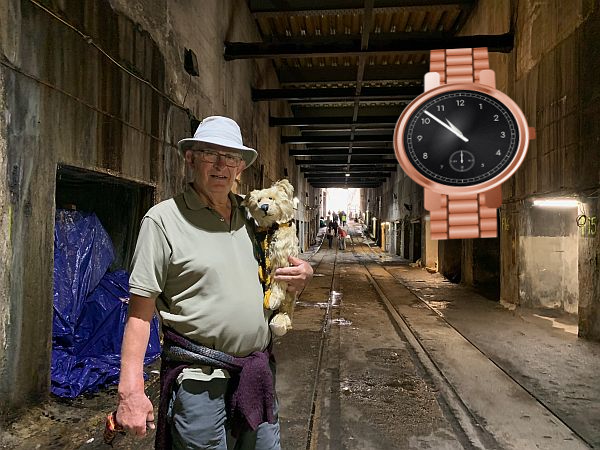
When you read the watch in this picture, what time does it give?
10:52
